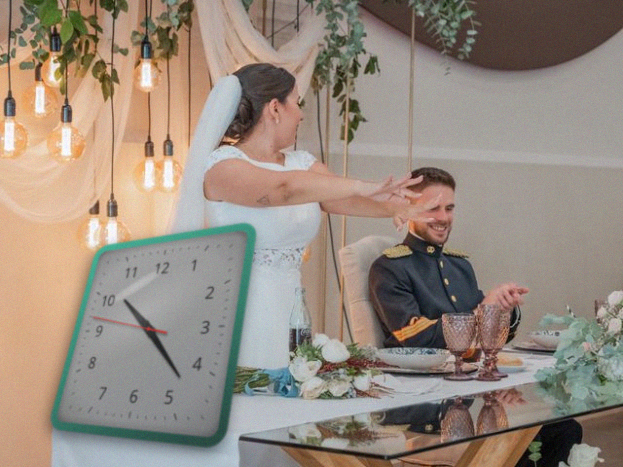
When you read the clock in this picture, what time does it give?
10:22:47
